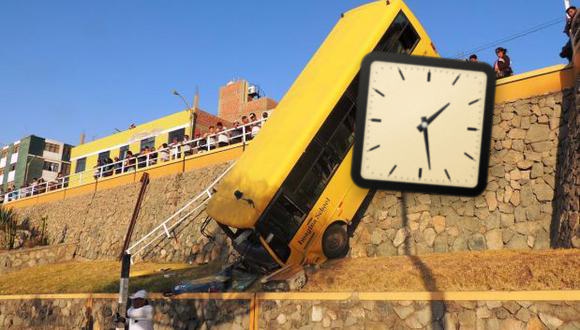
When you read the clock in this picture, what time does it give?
1:28
